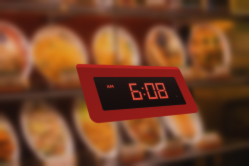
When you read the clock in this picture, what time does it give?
6:08
